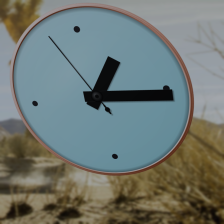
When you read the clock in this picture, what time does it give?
1:15:56
